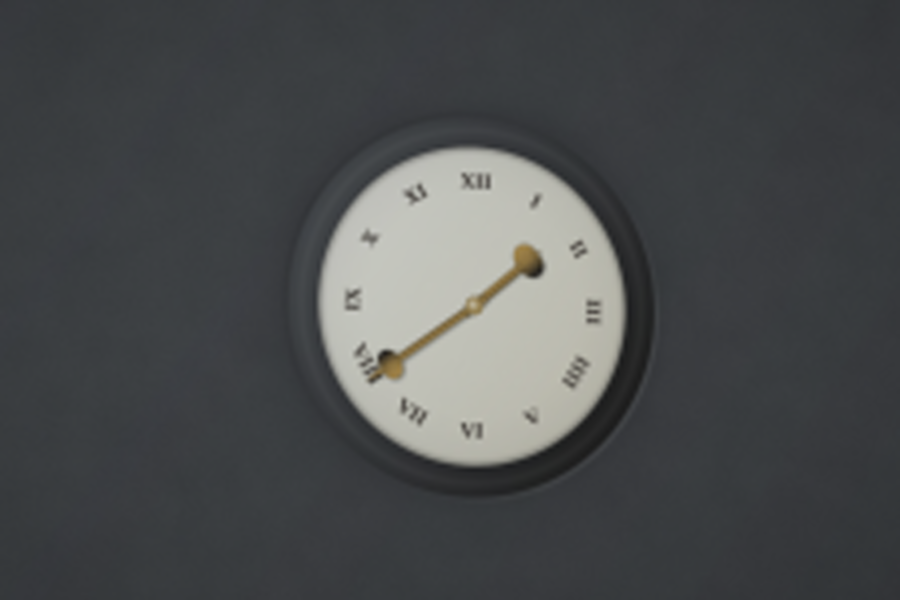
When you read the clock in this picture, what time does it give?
1:39
